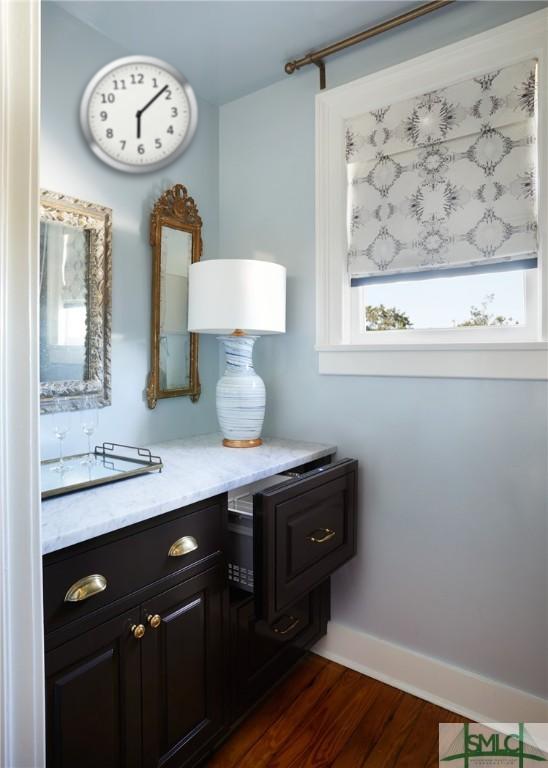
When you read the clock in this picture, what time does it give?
6:08
